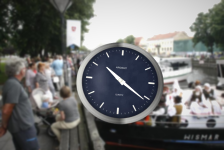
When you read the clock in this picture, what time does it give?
10:21
